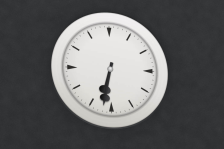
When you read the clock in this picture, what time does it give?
6:32
